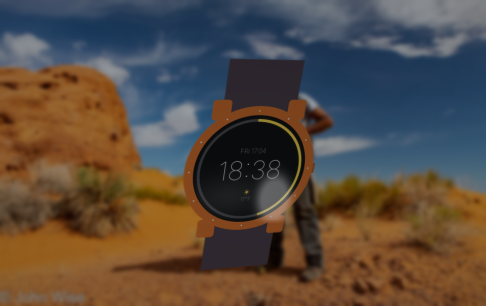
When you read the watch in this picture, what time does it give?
18:38
